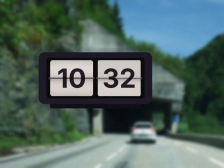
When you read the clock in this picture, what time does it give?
10:32
